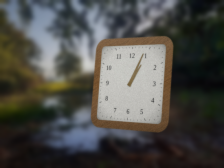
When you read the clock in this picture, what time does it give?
1:04
